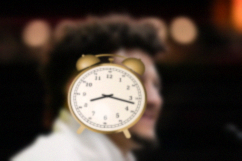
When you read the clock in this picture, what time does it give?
8:17
